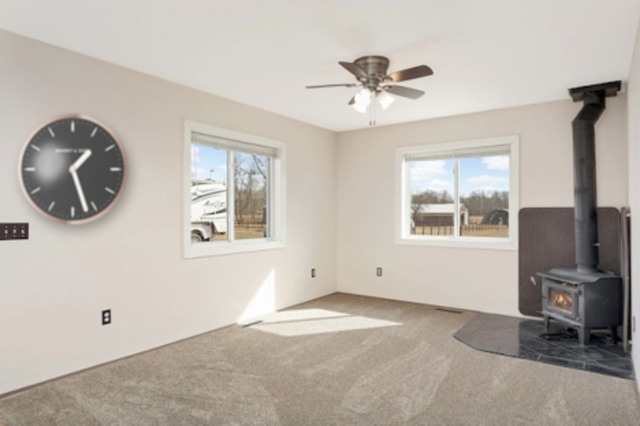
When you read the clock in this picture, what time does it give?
1:27
